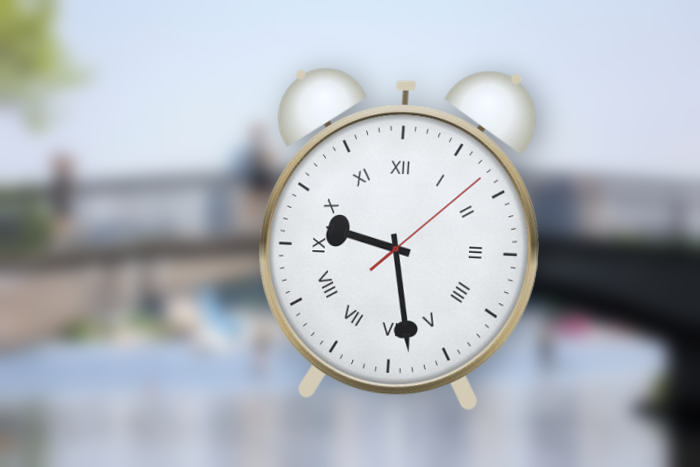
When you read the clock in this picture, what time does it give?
9:28:08
